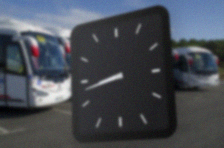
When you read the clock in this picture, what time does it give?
8:43
